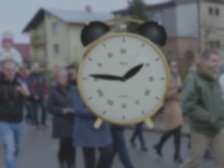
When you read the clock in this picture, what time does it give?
1:46
